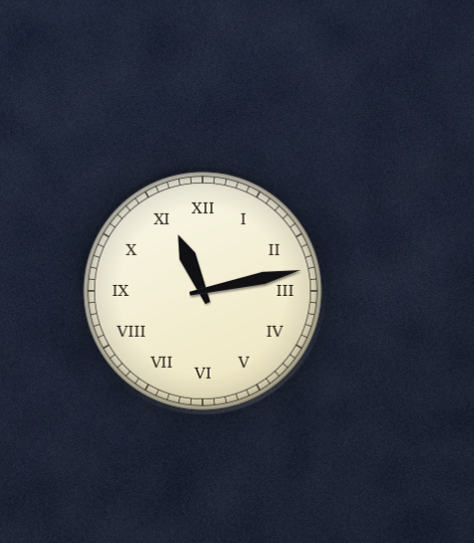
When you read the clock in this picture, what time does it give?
11:13
